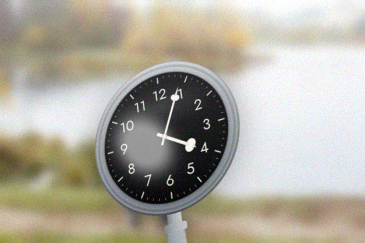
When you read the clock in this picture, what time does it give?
4:04
